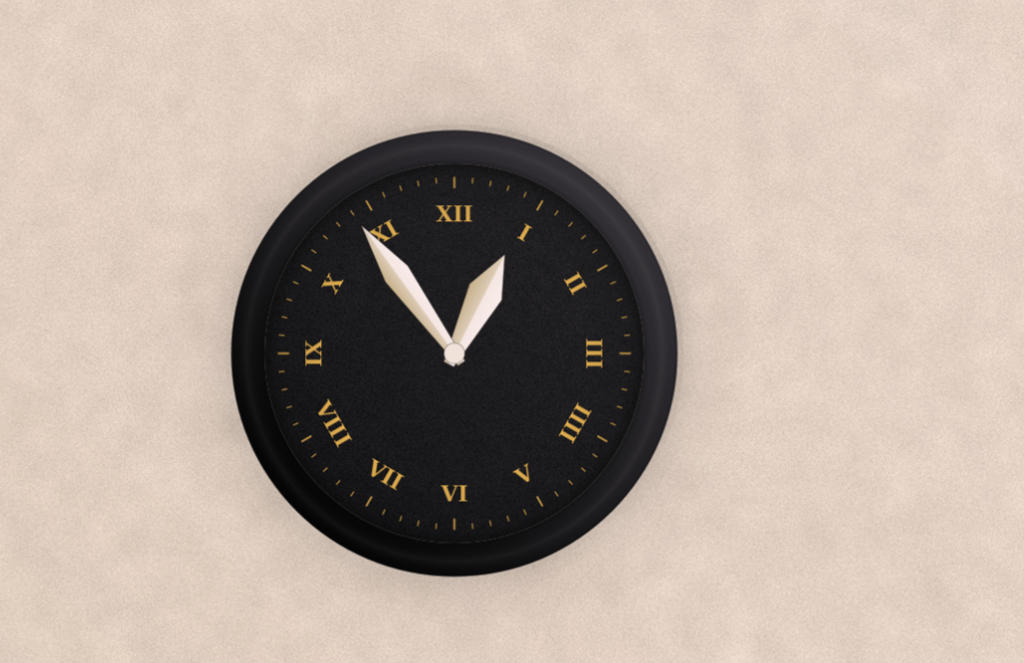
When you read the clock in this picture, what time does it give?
12:54
